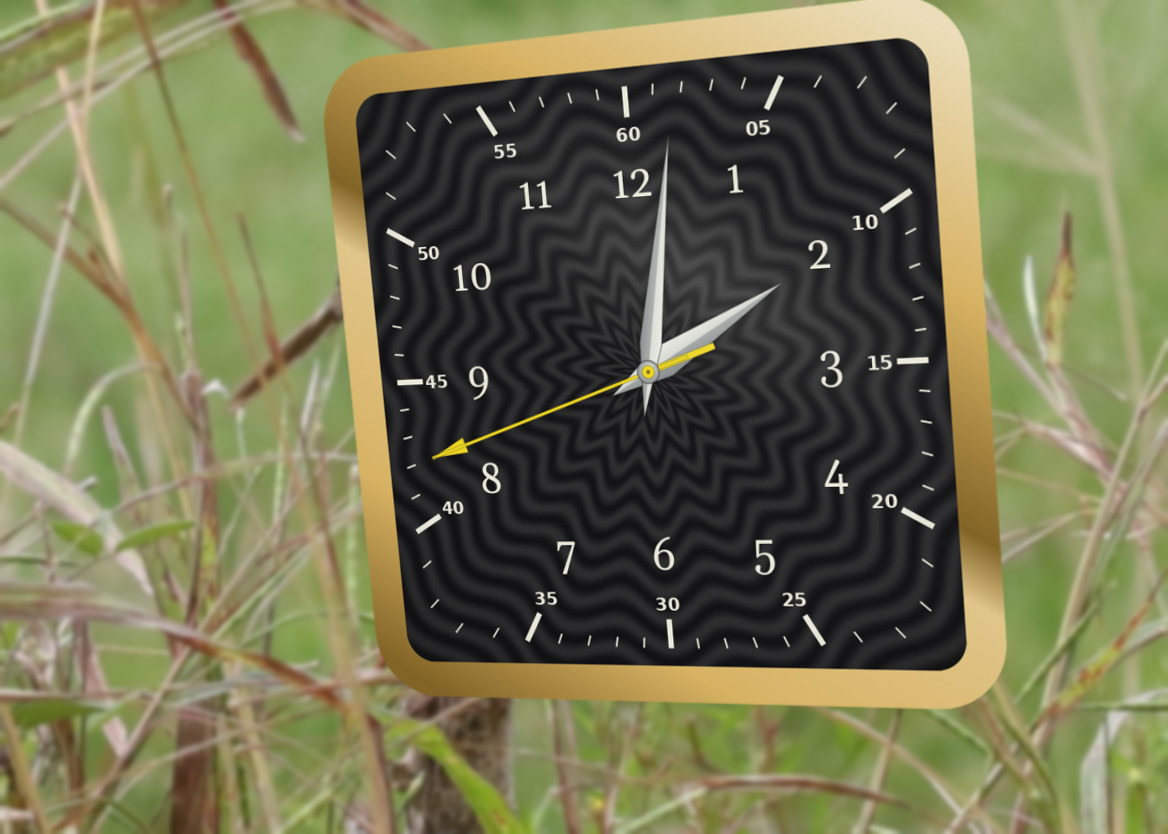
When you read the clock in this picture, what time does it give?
2:01:42
